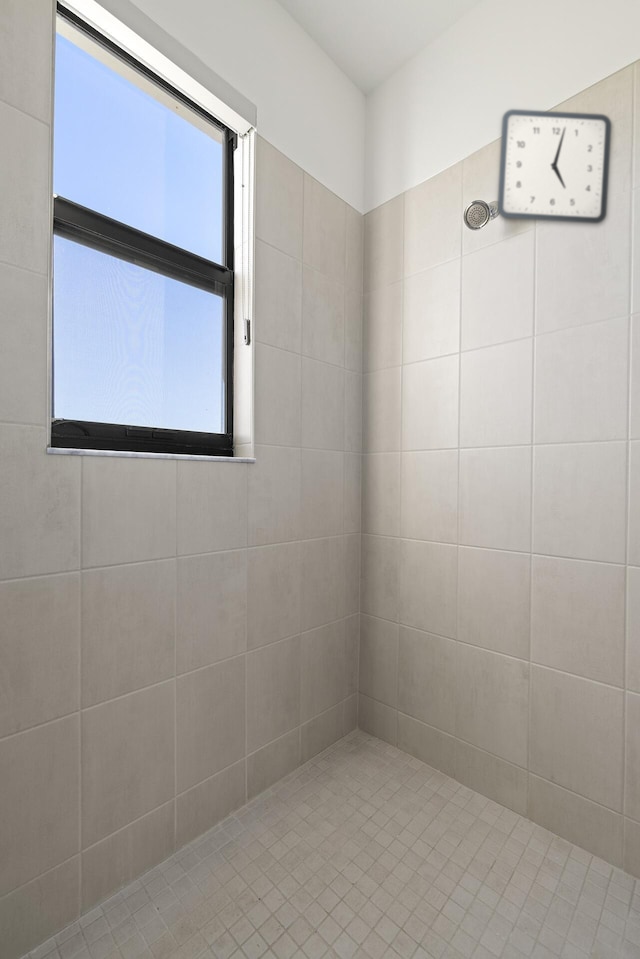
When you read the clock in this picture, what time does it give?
5:02
